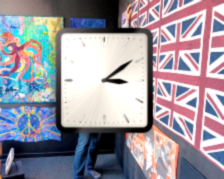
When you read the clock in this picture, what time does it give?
3:09
